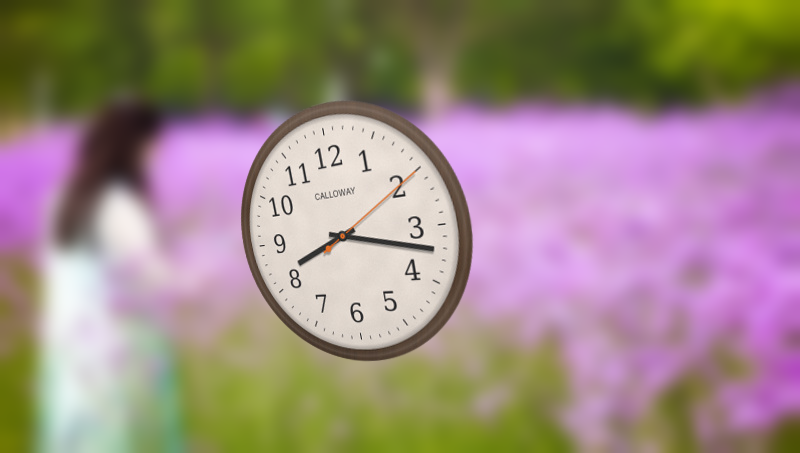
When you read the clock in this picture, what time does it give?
8:17:10
